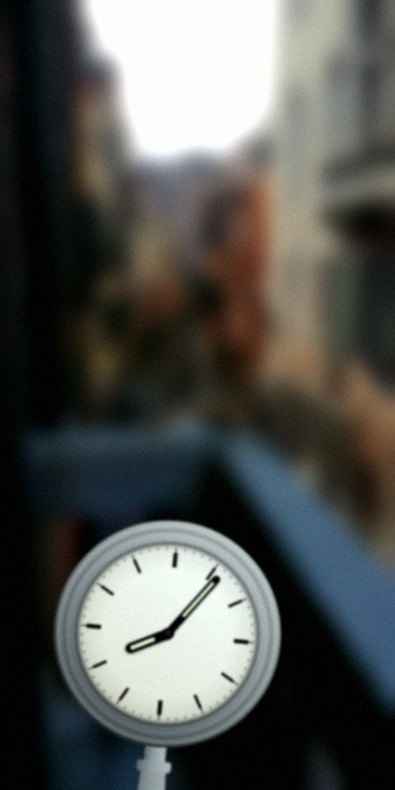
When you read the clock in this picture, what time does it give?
8:06
